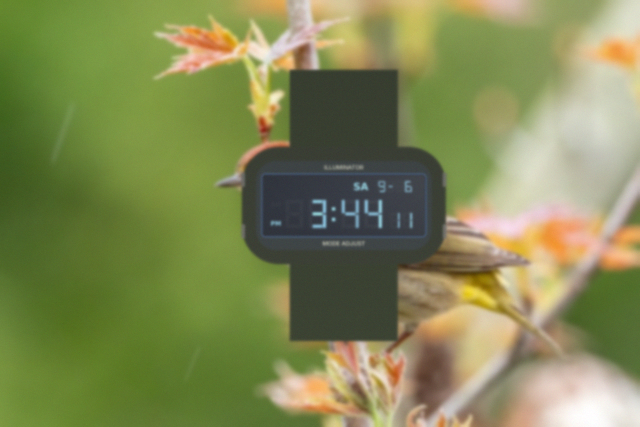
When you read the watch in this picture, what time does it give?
3:44:11
